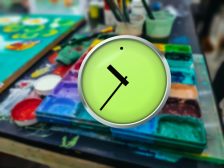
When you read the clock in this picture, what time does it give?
10:37
